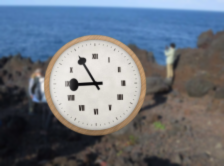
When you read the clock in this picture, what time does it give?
8:55
